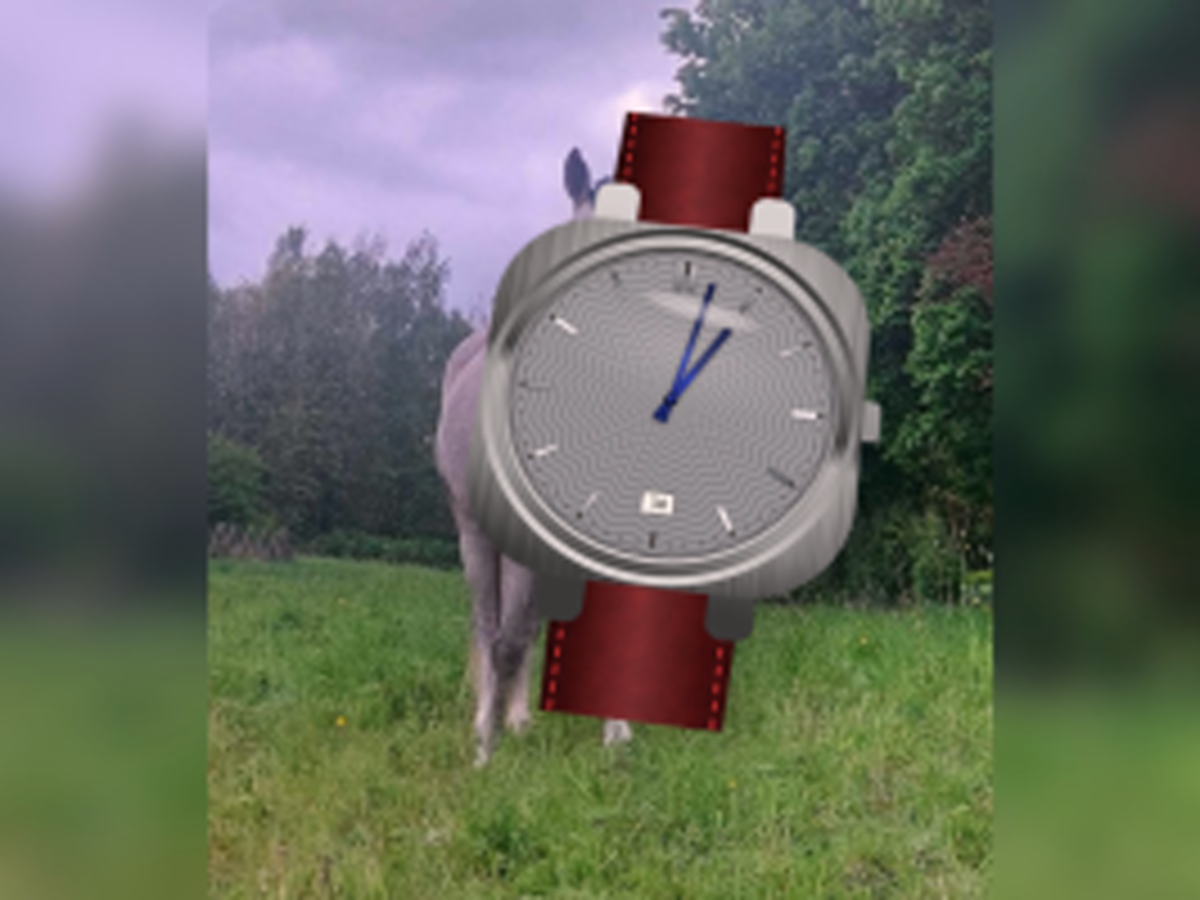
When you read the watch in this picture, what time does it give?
1:02
